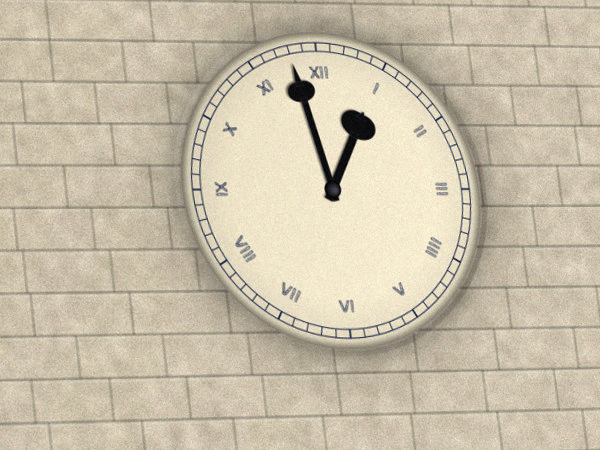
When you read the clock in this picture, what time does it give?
12:58
